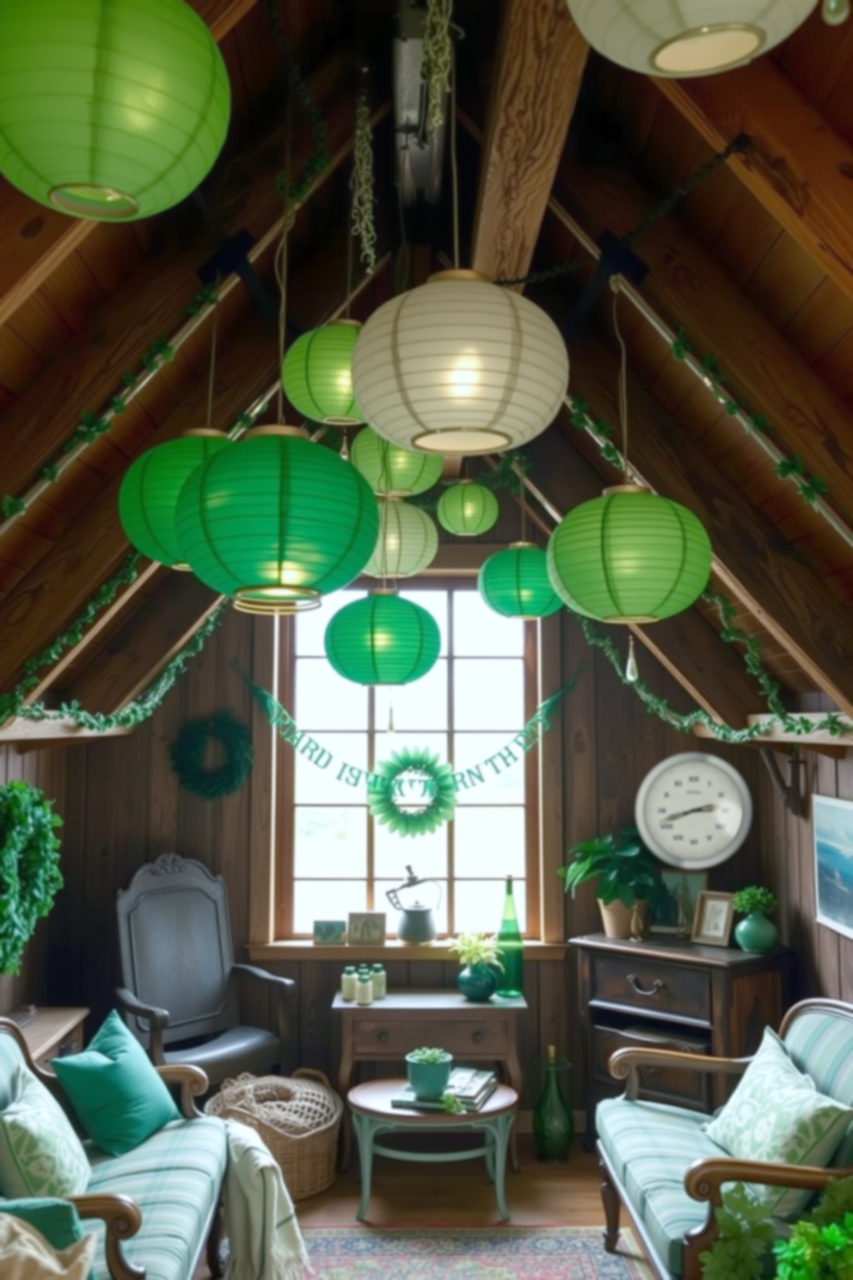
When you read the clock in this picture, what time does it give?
2:42
